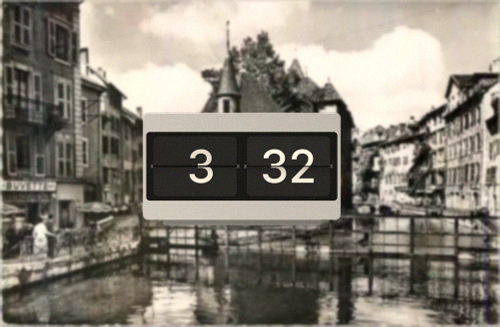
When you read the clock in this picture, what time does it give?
3:32
